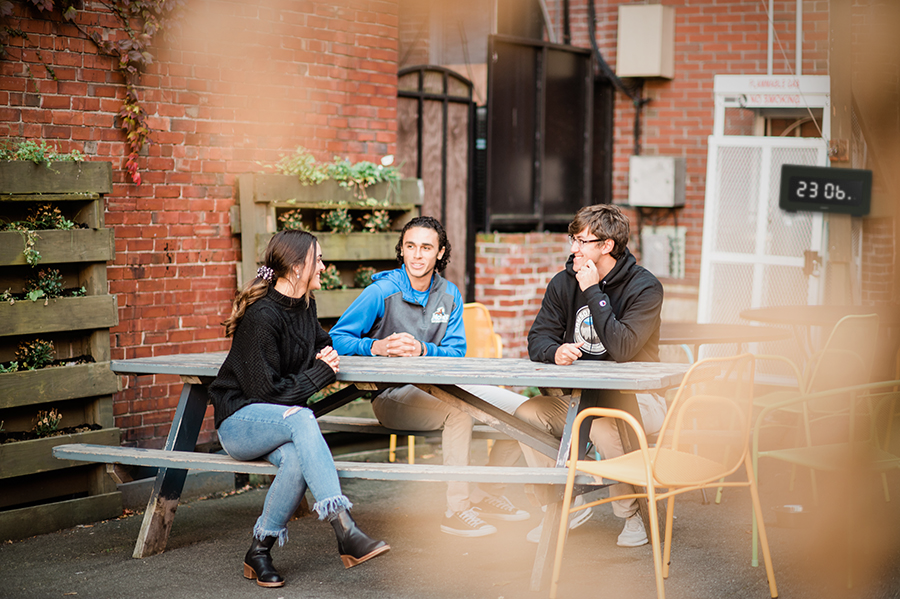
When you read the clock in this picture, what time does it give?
23:06
